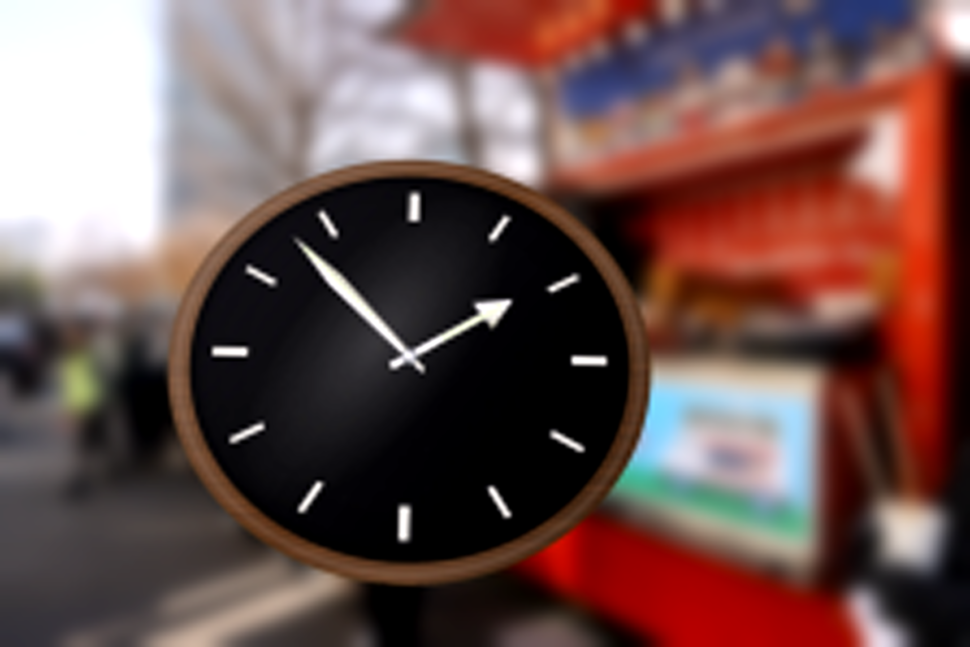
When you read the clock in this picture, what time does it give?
1:53
